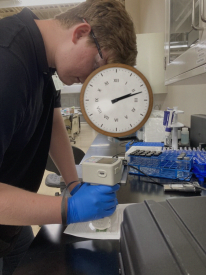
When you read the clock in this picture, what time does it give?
2:12
